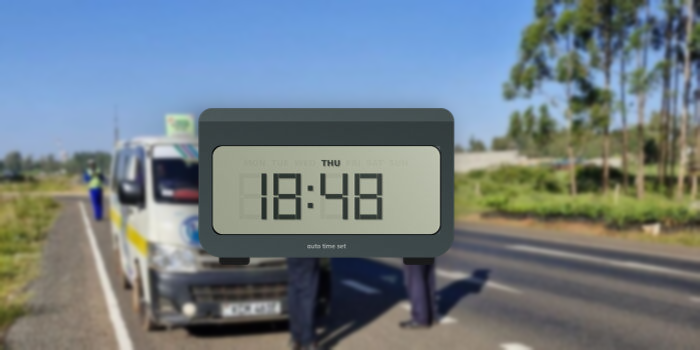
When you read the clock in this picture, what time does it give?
18:48
